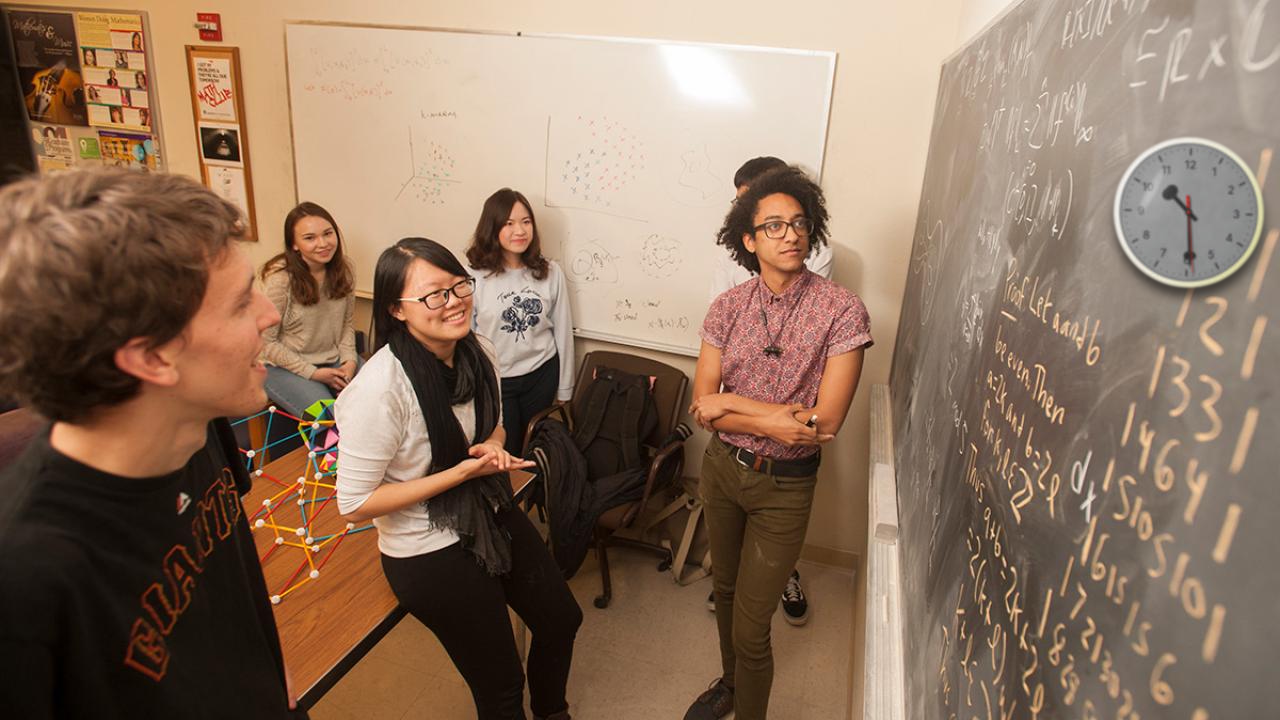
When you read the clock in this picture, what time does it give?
10:29:29
